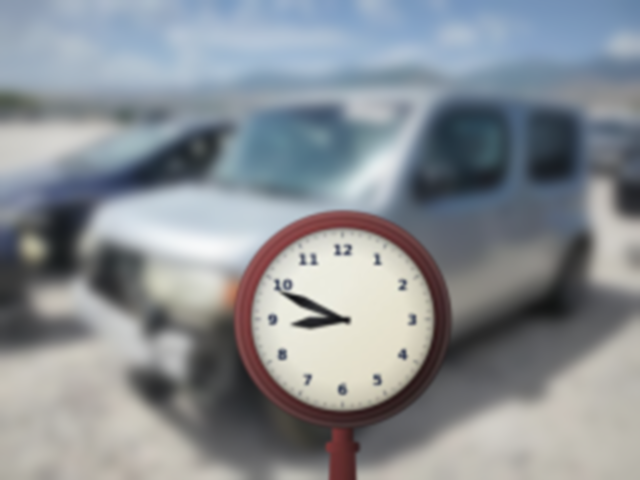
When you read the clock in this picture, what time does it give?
8:49
